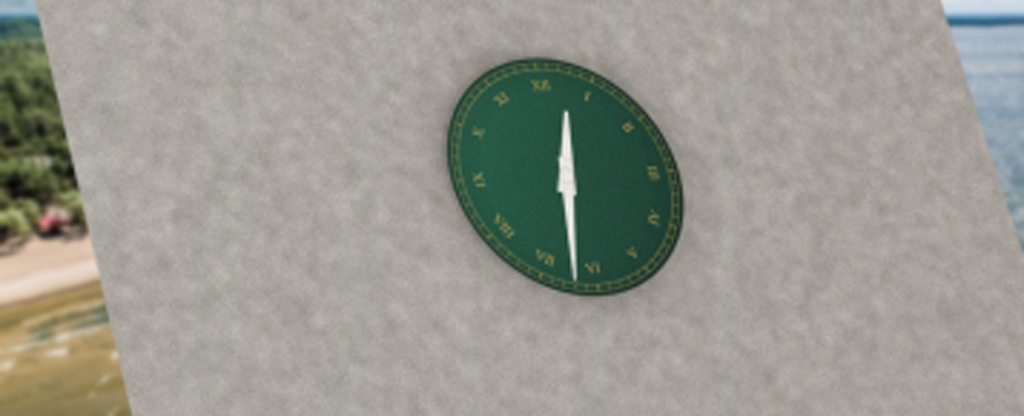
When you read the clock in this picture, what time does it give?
12:32
